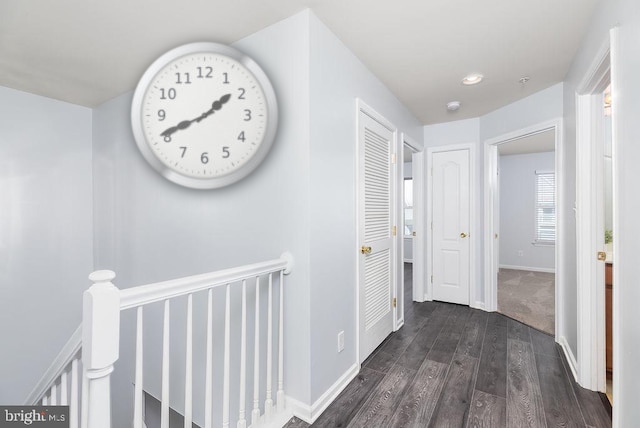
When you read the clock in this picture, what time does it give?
1:41
